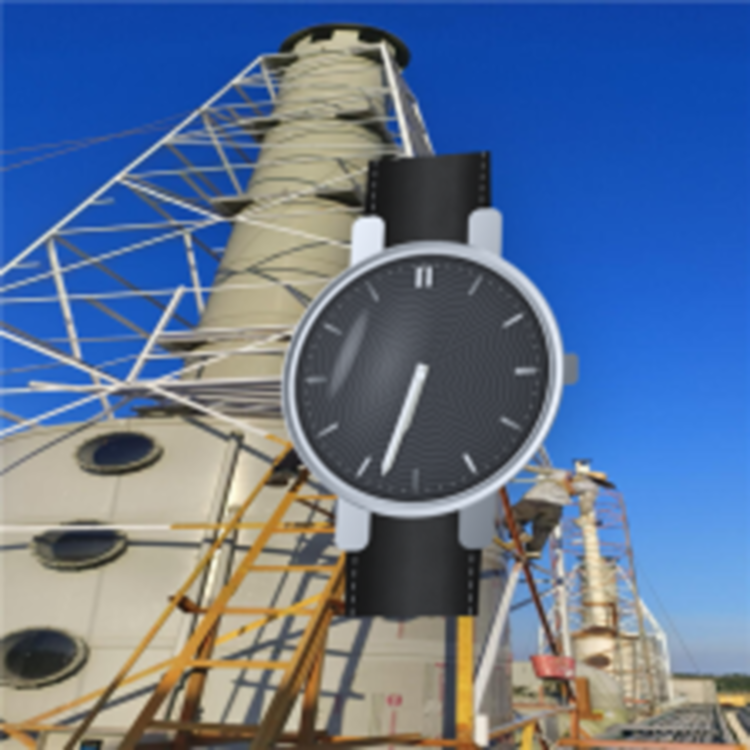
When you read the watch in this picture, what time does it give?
6:33
